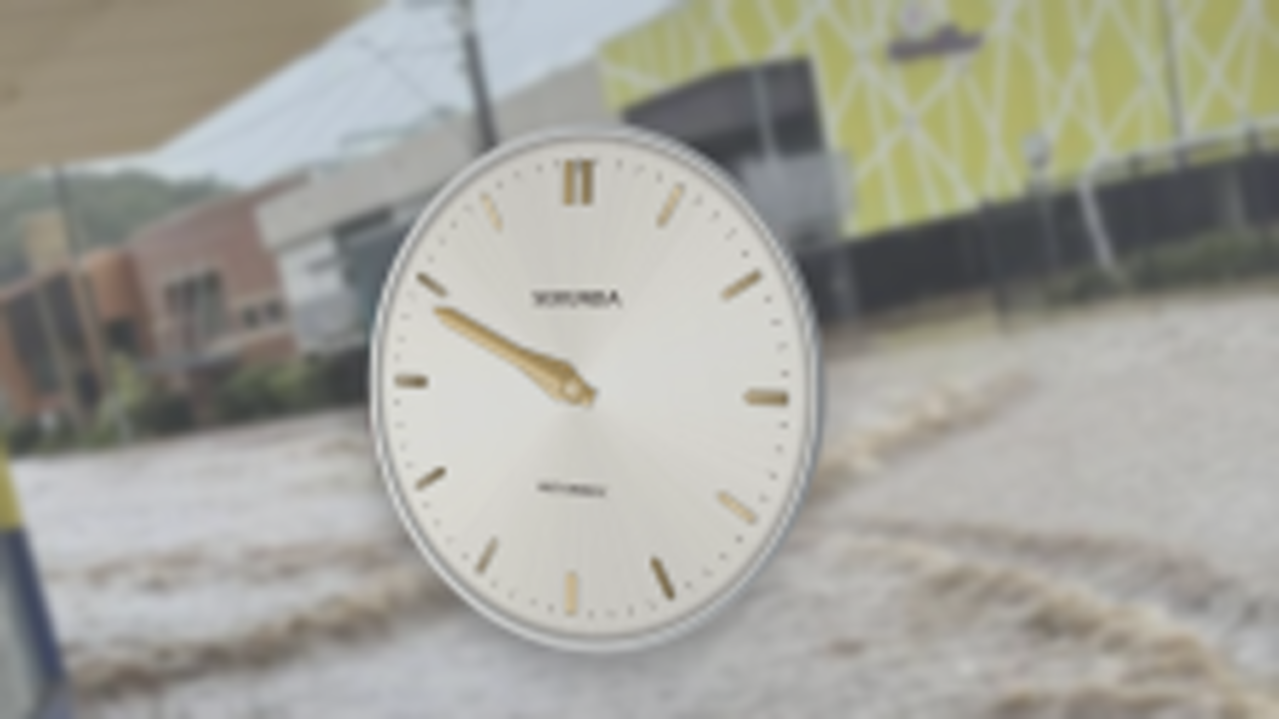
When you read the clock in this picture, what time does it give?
9:49
